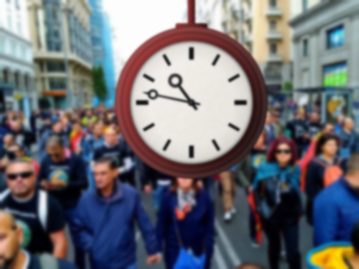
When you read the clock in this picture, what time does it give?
10:47
